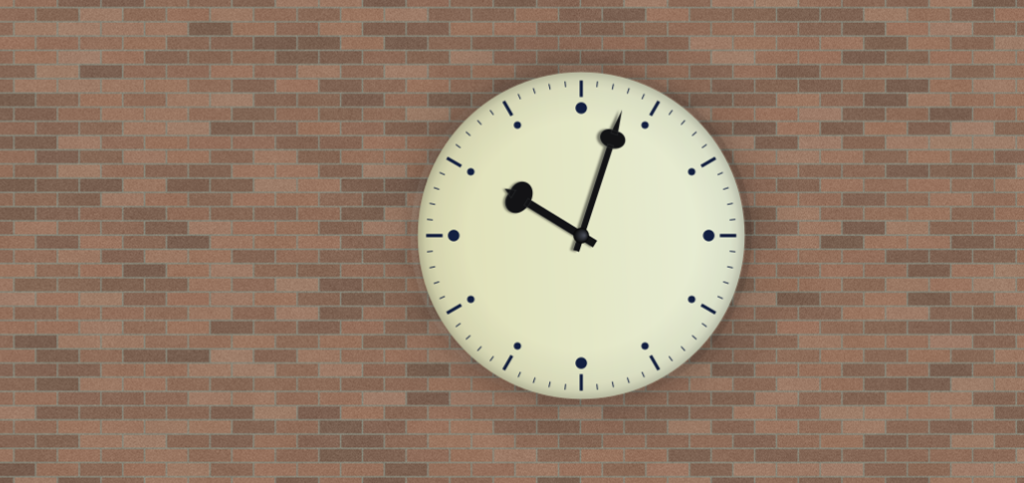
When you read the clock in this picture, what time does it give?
10:03
